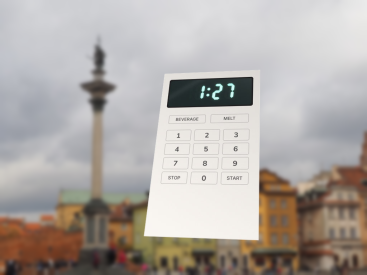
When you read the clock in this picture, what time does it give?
1:27
